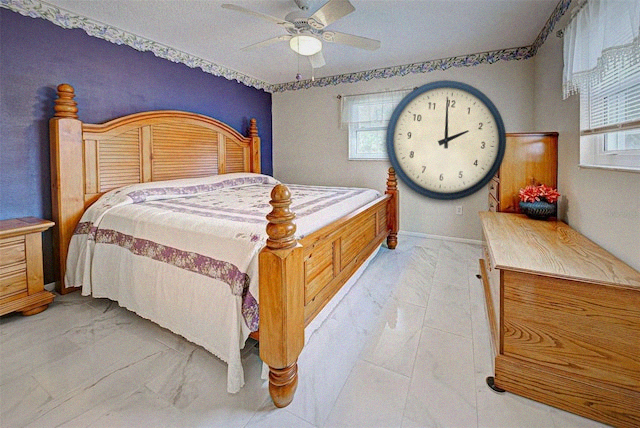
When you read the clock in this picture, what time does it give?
1:59
